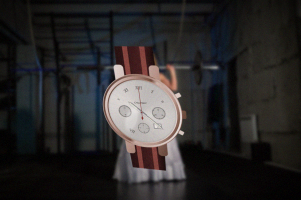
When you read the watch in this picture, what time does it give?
10:22
